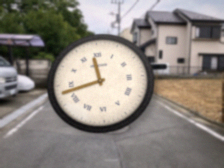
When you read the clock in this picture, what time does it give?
11:43
